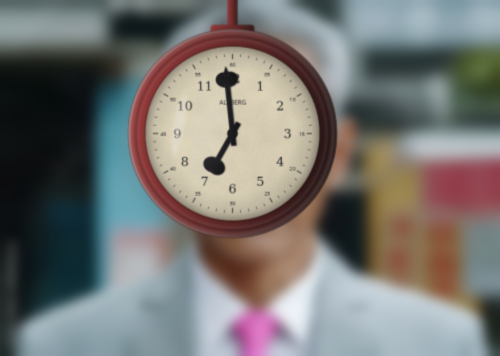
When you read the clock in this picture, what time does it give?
6:59
